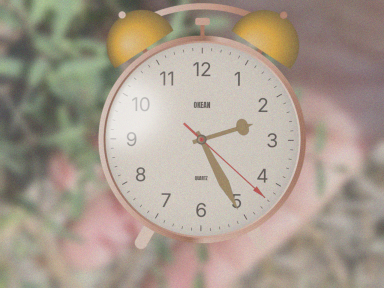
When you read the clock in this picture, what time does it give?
2:25:22
